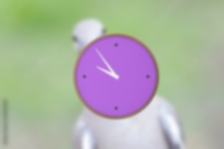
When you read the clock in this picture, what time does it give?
9:54
